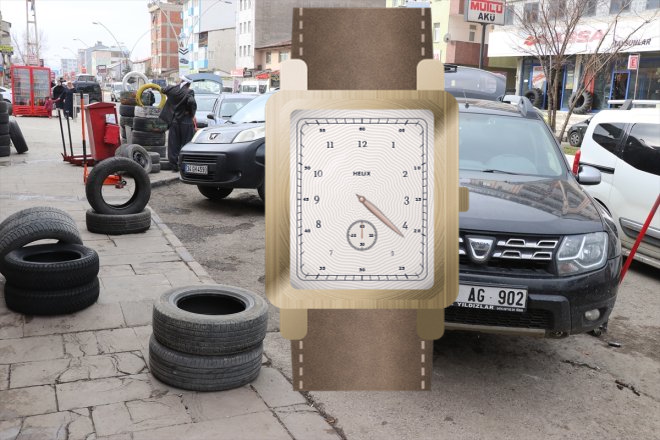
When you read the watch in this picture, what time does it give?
4:22
